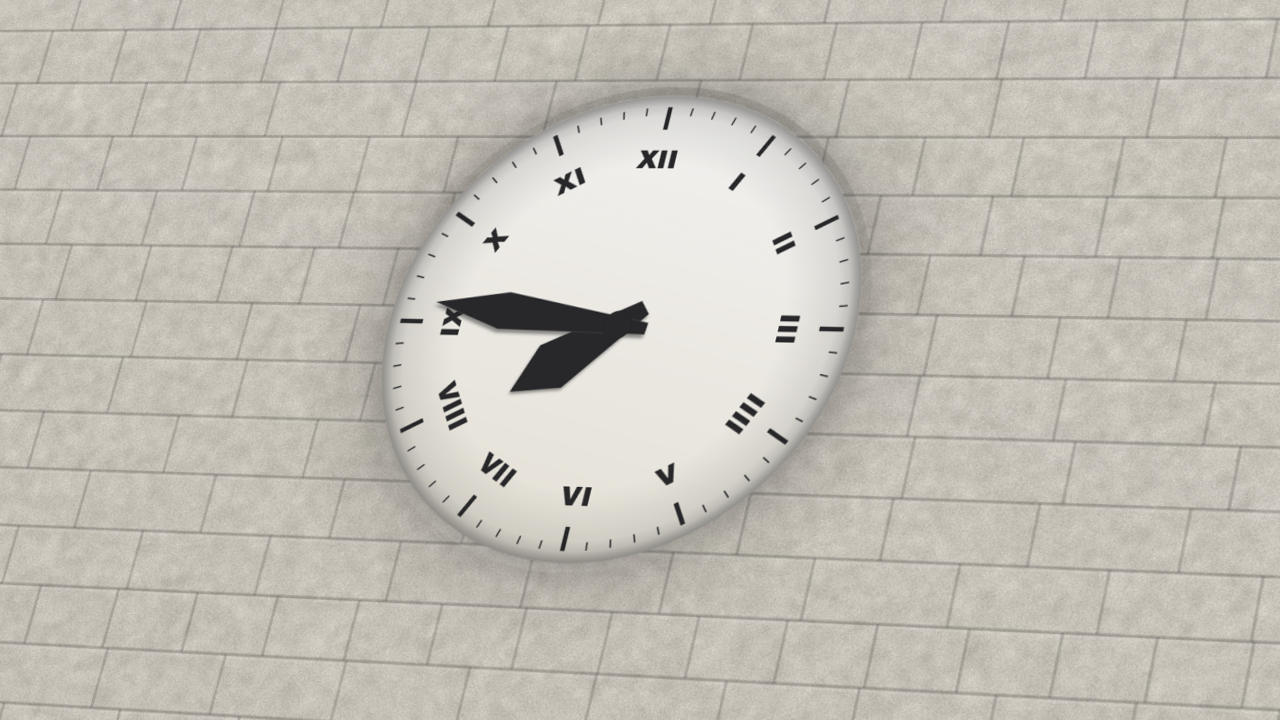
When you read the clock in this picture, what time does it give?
7:46
